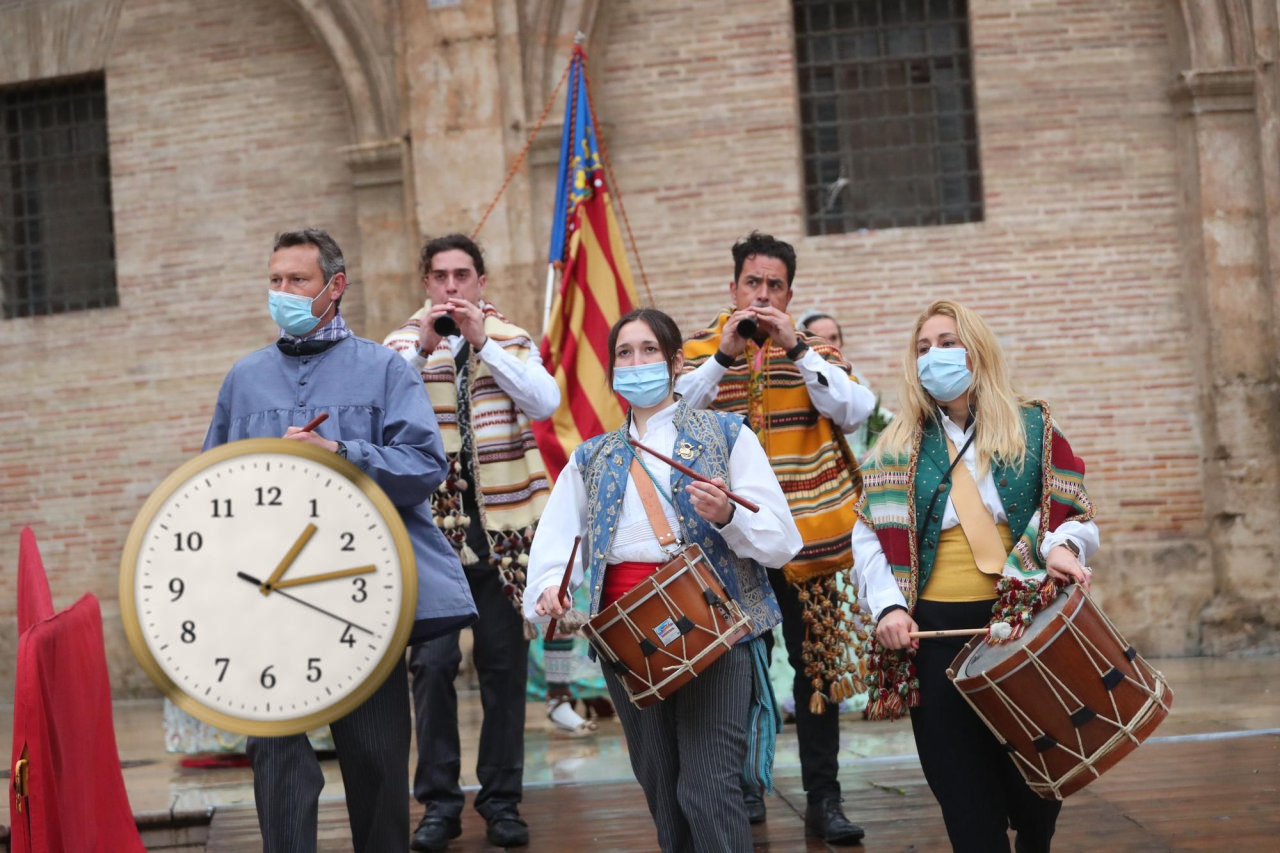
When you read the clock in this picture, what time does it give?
1:13:19
